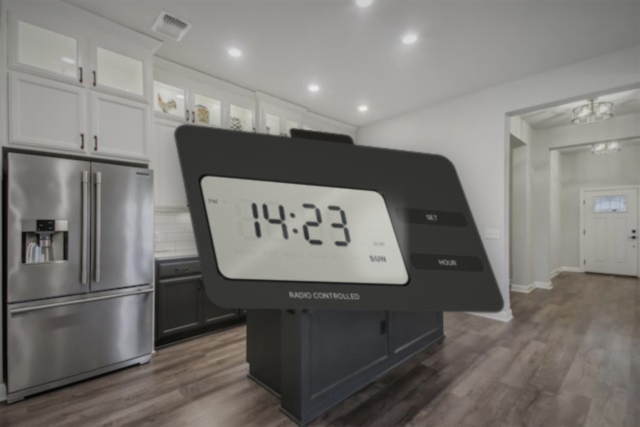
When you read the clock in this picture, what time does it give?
14:23
